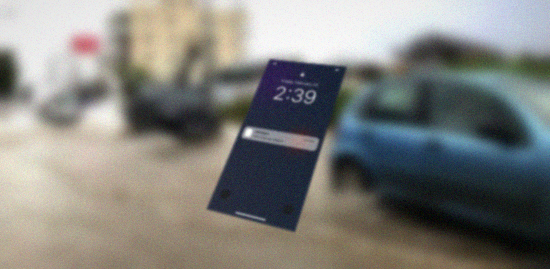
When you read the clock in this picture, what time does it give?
2:39
